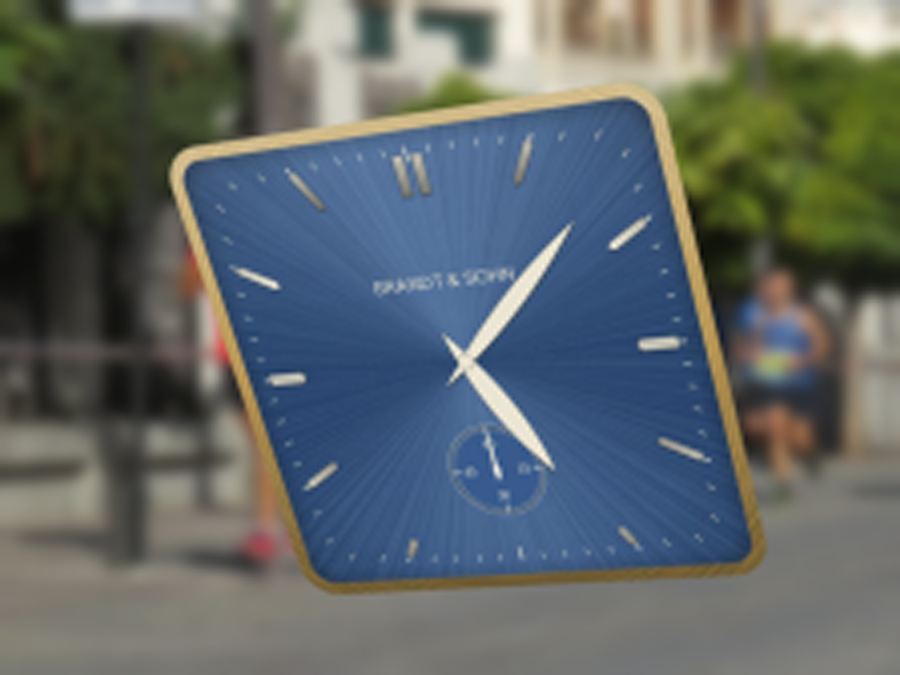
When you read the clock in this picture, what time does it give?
5:08
